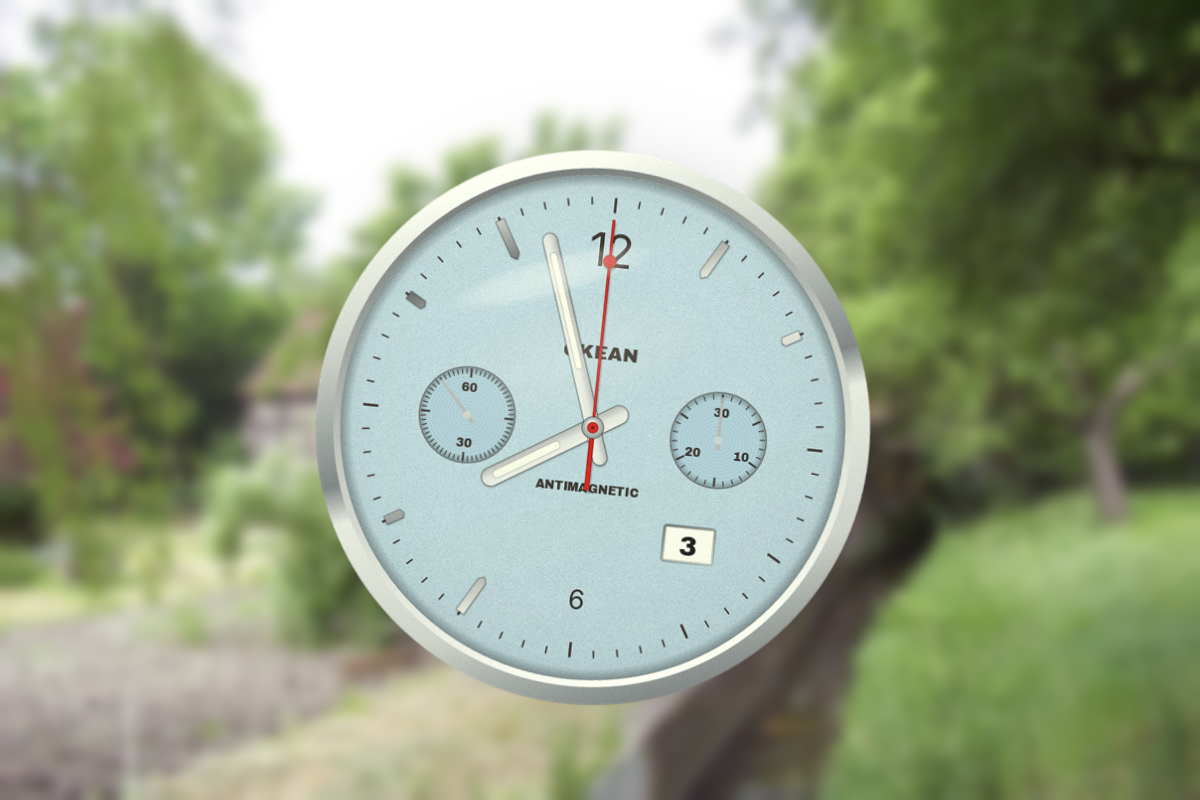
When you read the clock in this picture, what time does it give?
7:56:53
